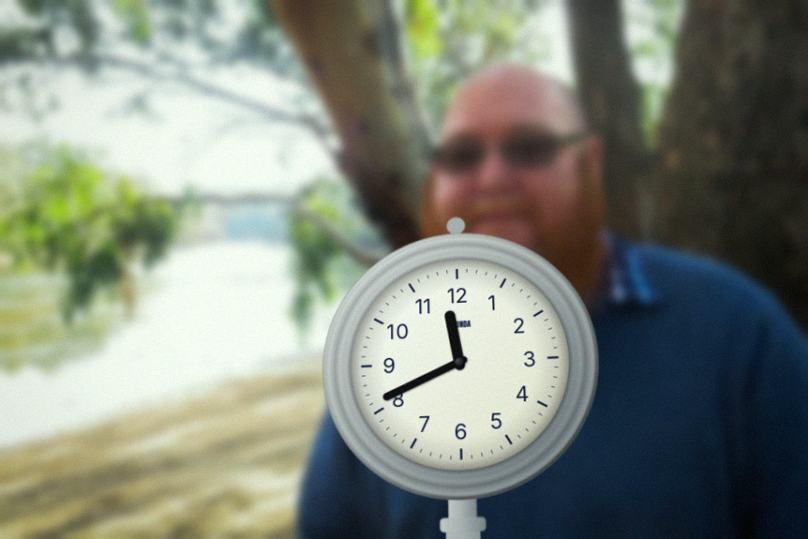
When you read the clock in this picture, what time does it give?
11:41
